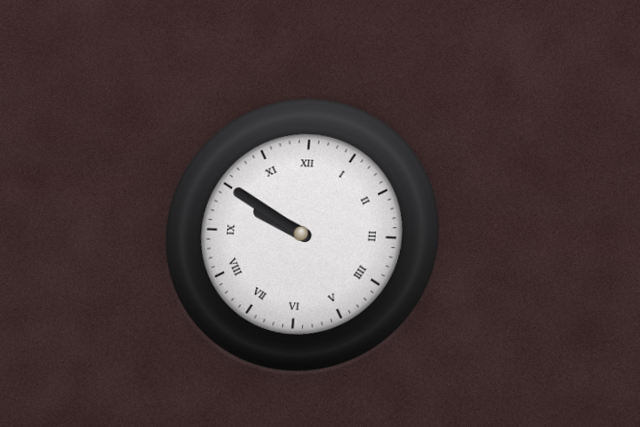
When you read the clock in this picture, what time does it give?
9:50
